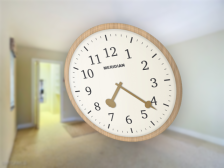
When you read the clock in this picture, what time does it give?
7:22
